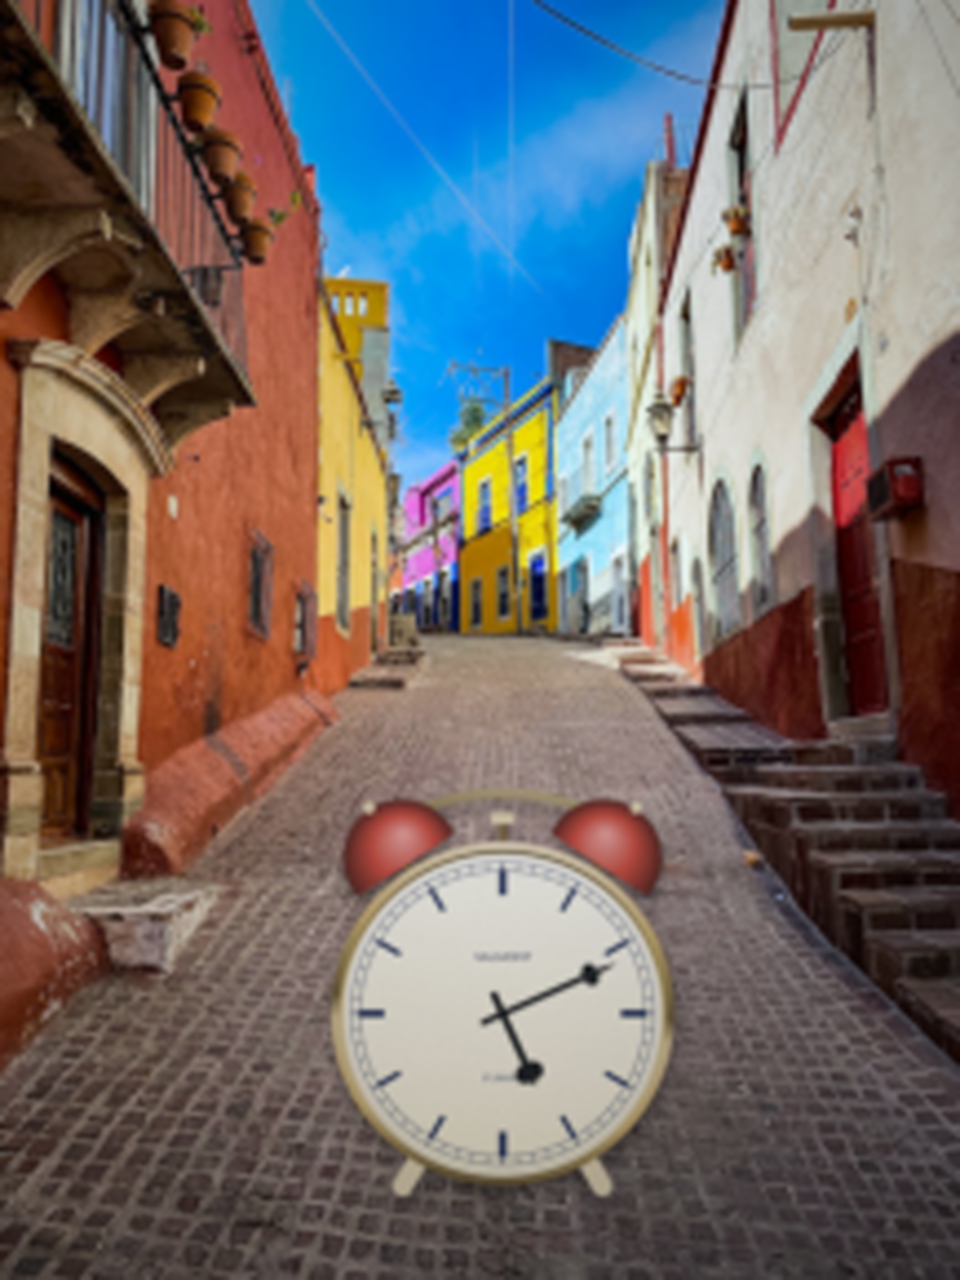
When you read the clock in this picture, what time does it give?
5:11
